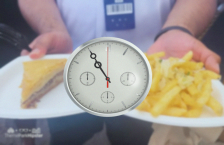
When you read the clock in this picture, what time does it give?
10:55
